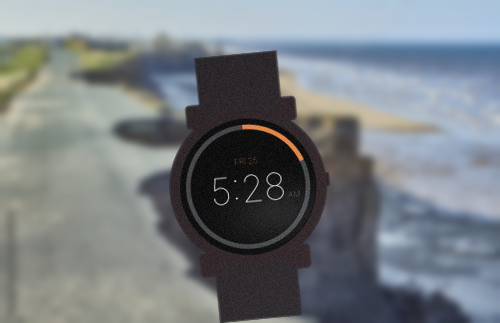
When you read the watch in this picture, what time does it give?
5:28
